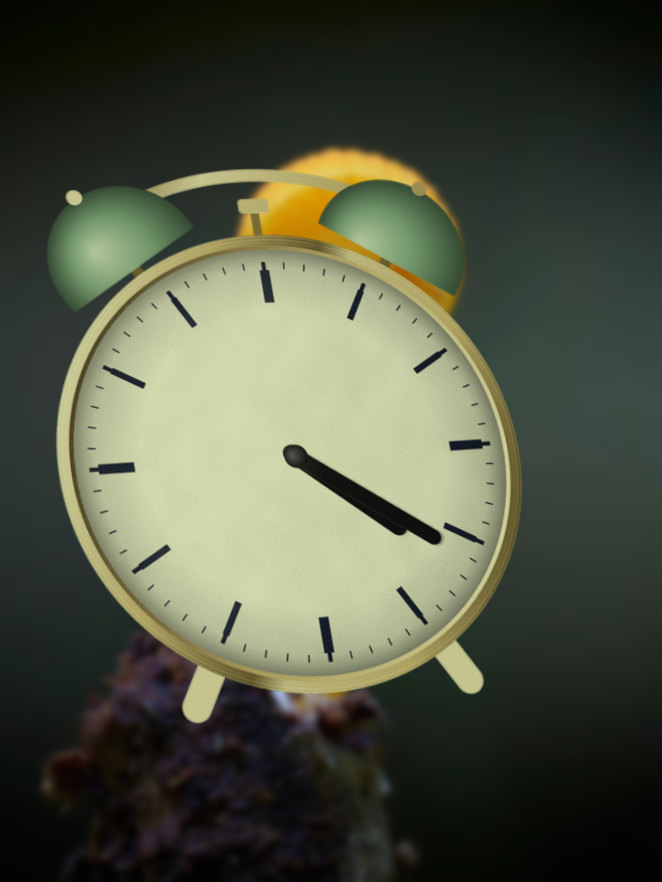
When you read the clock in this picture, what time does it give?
4:21
